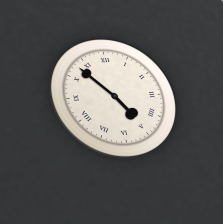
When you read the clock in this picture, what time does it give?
4:53
